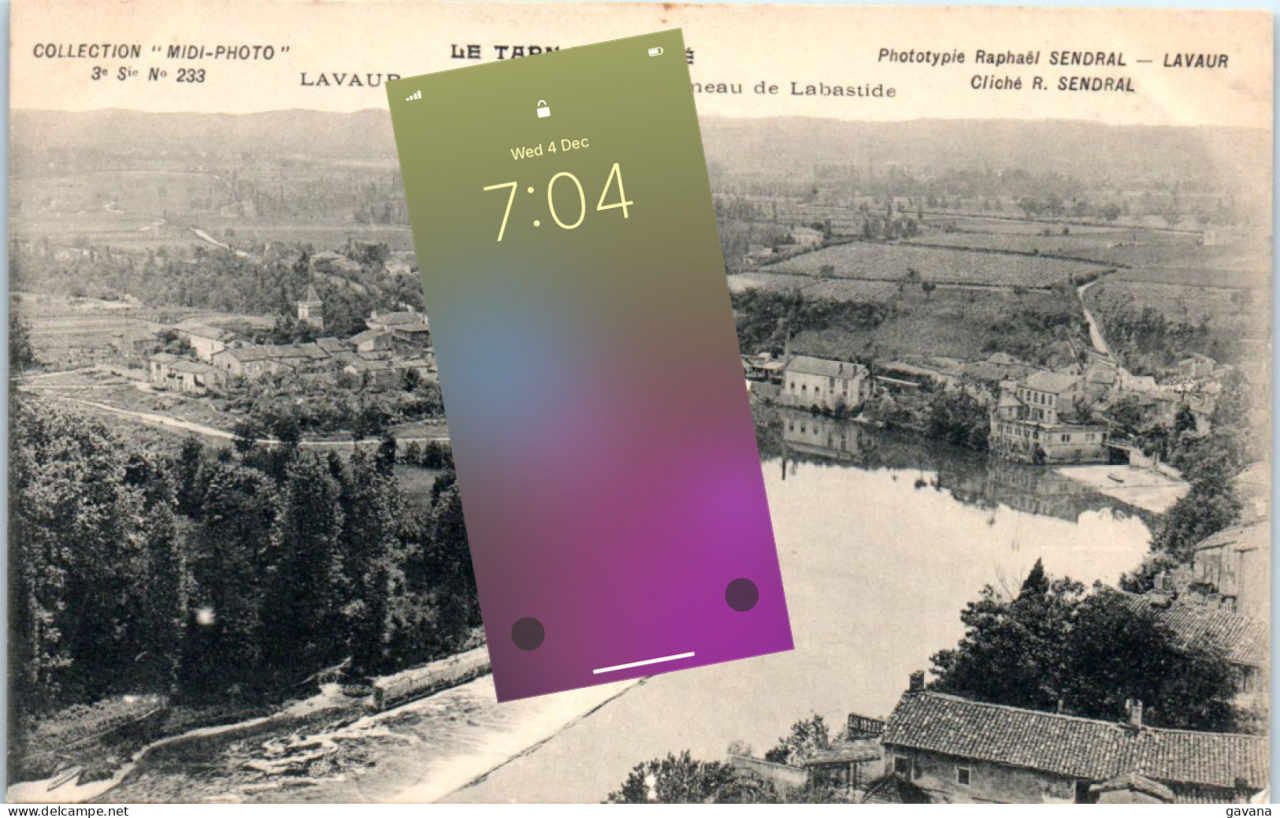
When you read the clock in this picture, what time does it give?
7:04
